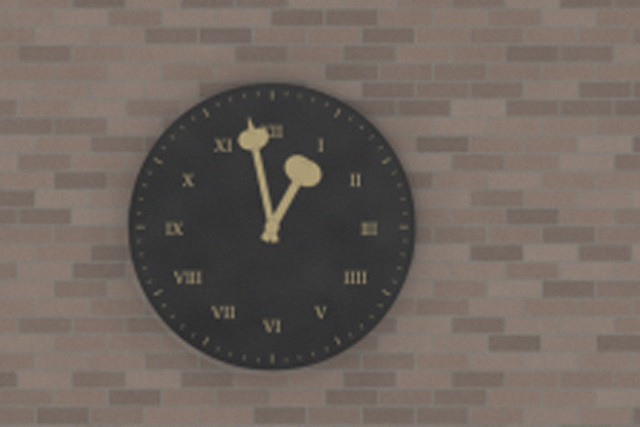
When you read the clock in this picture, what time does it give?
12:58
